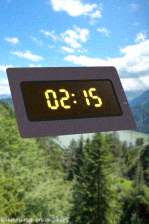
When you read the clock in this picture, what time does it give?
2:15
